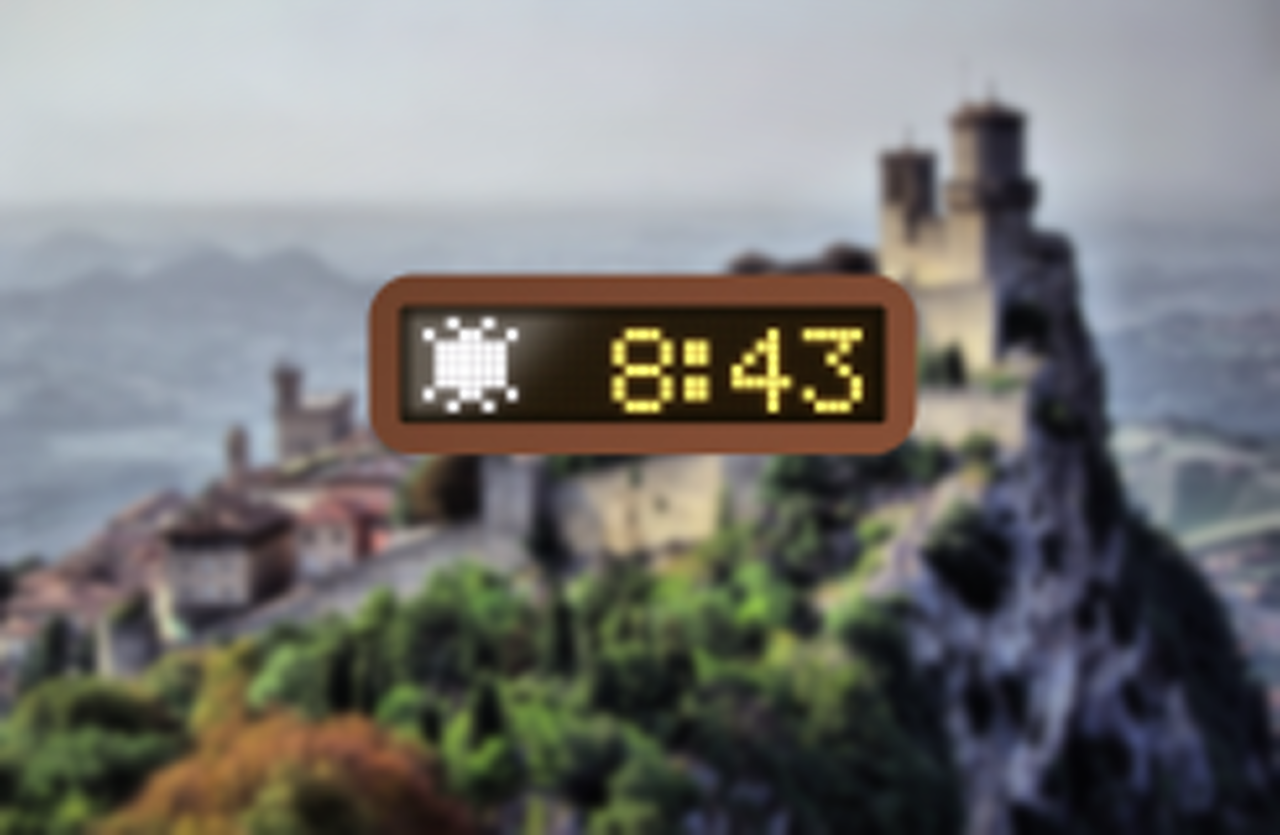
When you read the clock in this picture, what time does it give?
8:43
